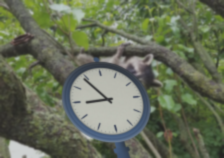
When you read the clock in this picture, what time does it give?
8:54
